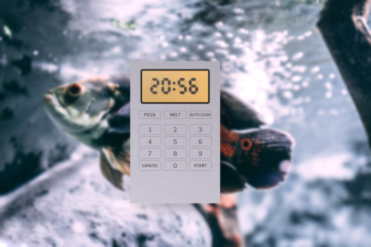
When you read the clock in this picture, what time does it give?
20:56
